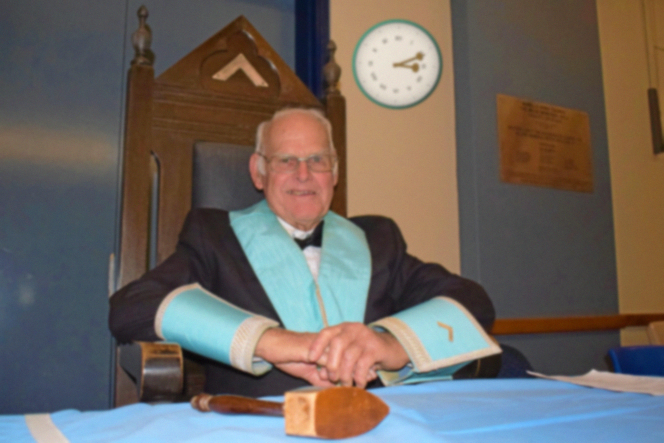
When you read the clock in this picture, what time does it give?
3:11
